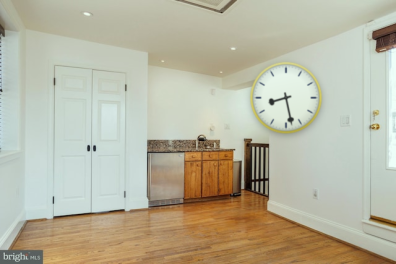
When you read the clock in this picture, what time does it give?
8:28
